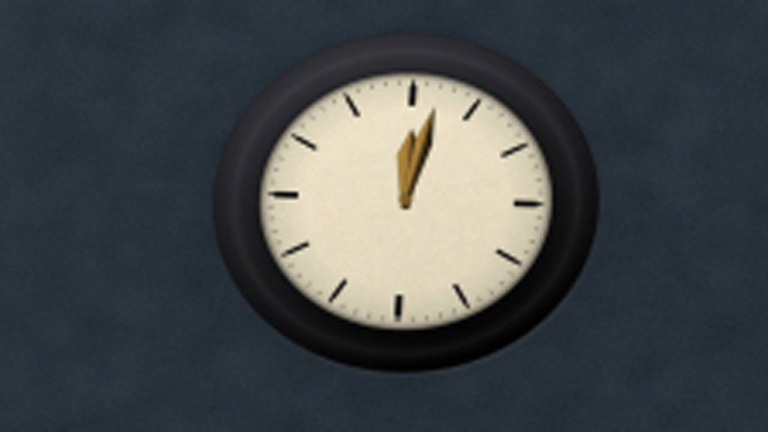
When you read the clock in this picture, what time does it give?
12:02
